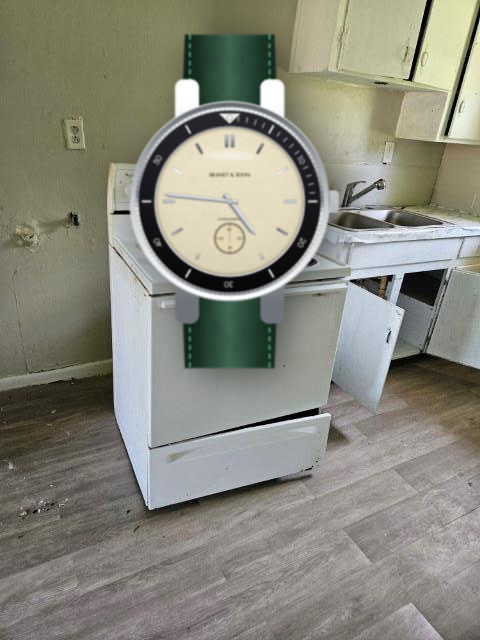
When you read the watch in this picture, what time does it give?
4:46
